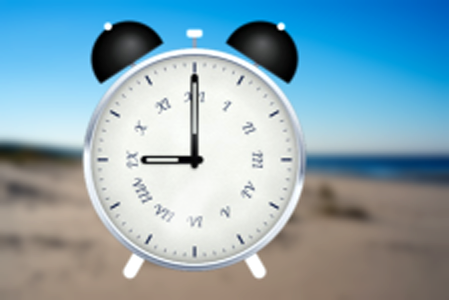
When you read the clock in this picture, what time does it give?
9:00
